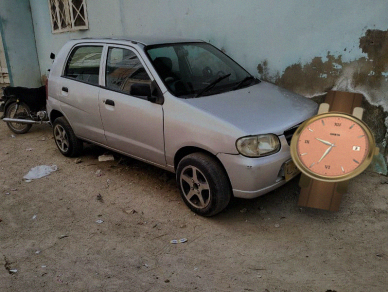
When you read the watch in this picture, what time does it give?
9:34
